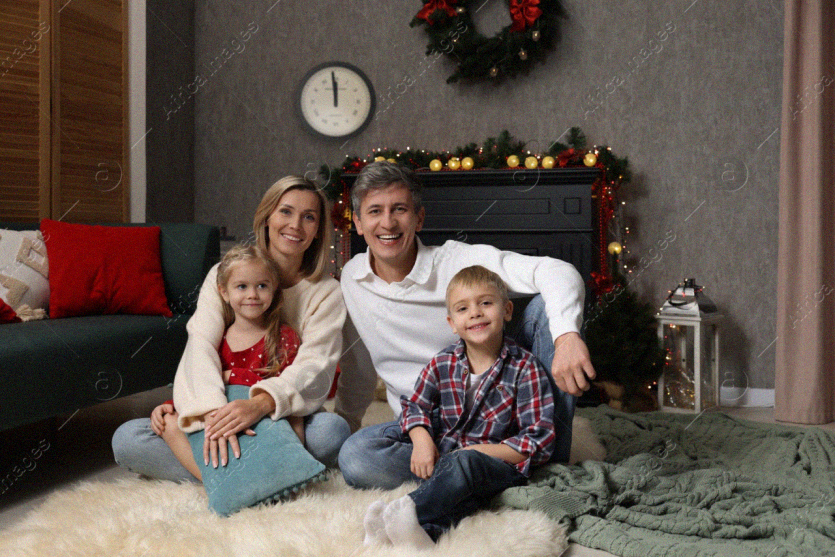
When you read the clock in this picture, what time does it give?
11:59
